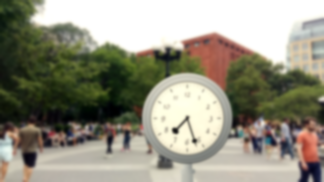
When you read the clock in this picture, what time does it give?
7:27
